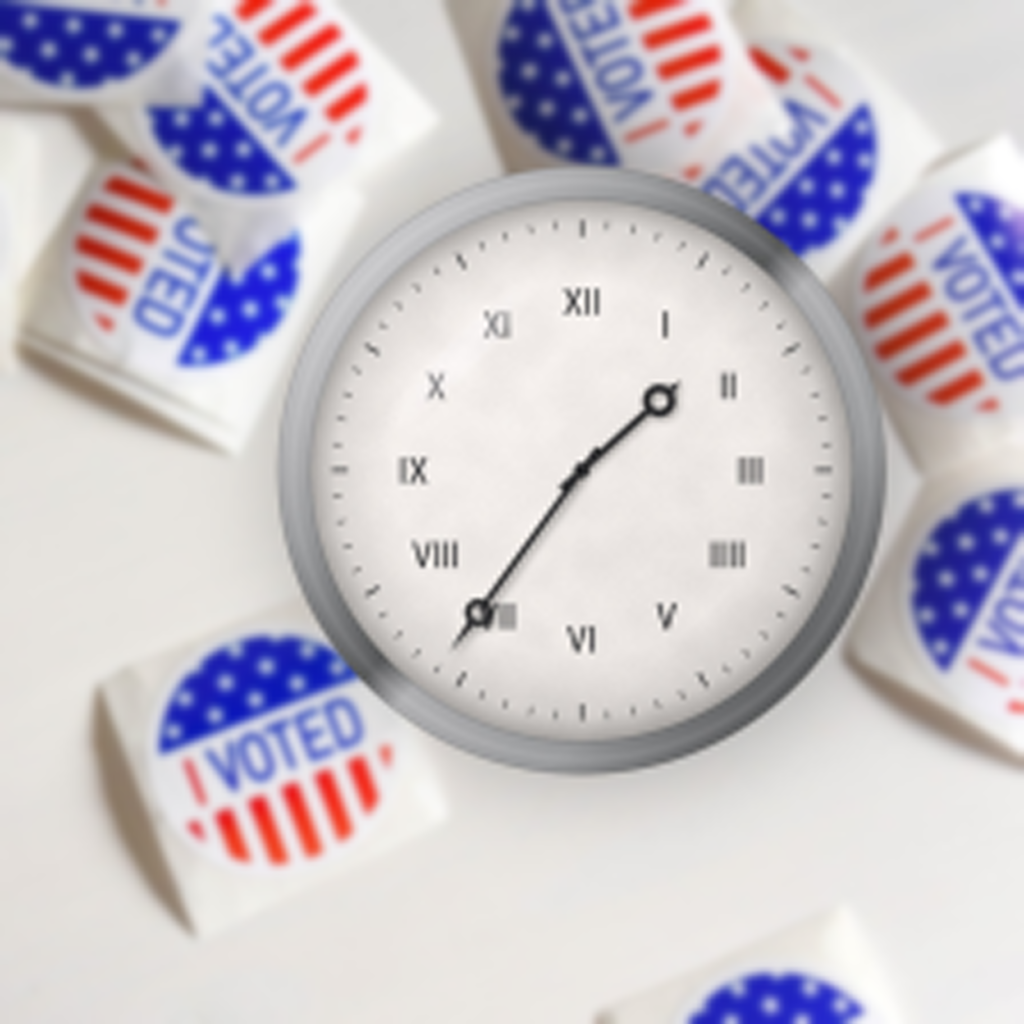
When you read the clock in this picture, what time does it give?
1:36
